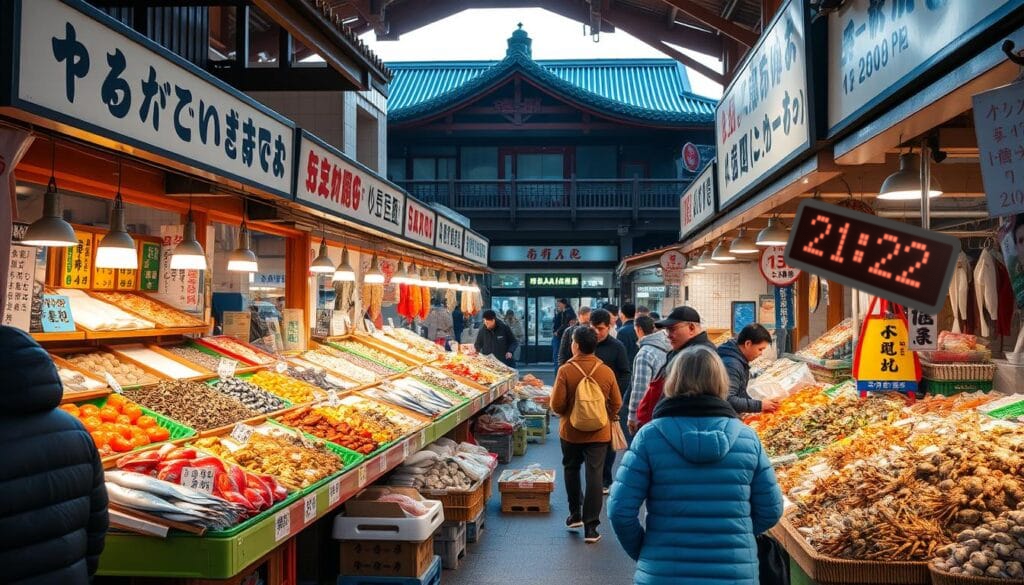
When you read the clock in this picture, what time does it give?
21:22
